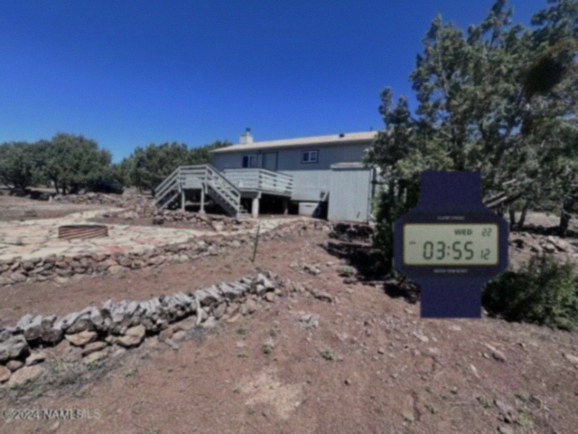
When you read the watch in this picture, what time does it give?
3:55
